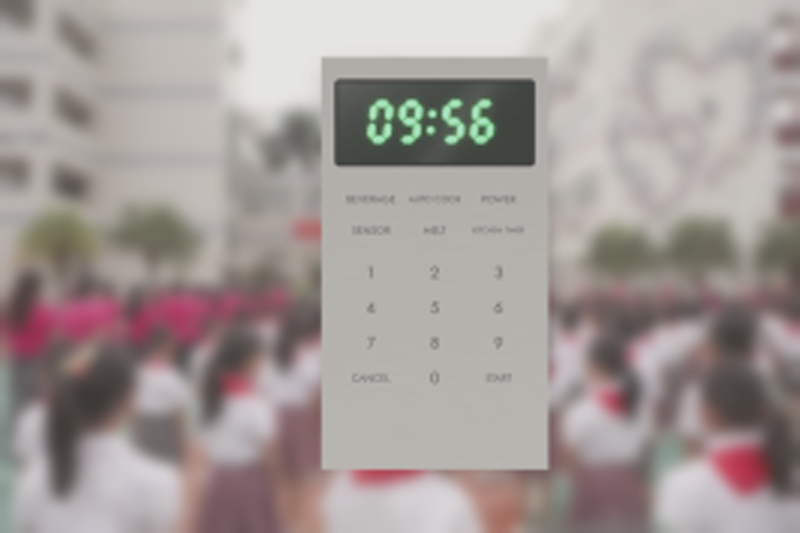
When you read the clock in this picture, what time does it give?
9:56
